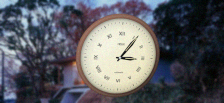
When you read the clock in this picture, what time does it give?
3:06
